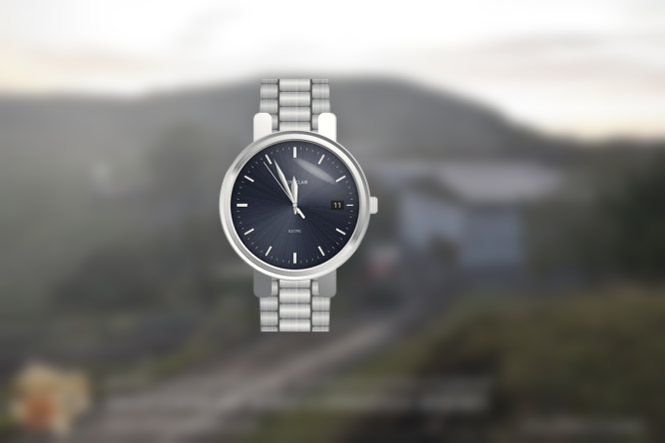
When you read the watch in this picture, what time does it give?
11:55:54
